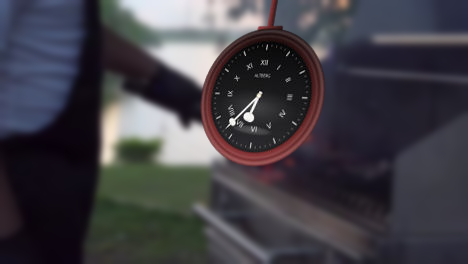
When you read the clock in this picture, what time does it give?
6:37
